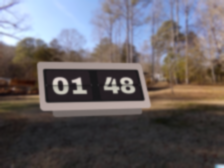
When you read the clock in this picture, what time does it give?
1:48
